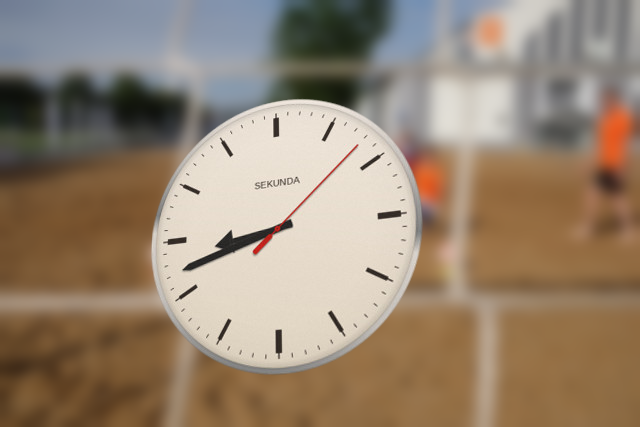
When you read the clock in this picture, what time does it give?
8:42:08
